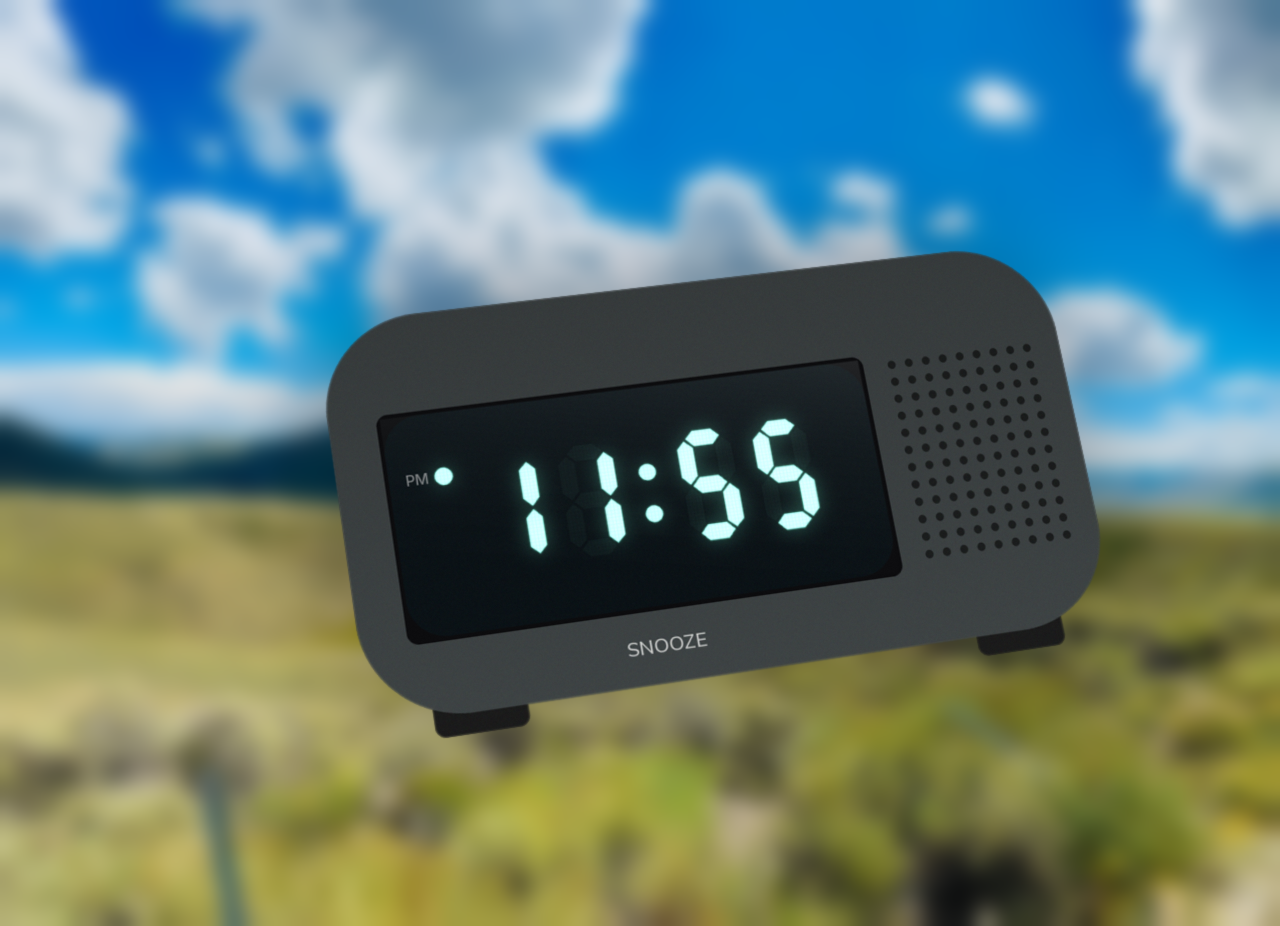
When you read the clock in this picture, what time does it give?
11:55
